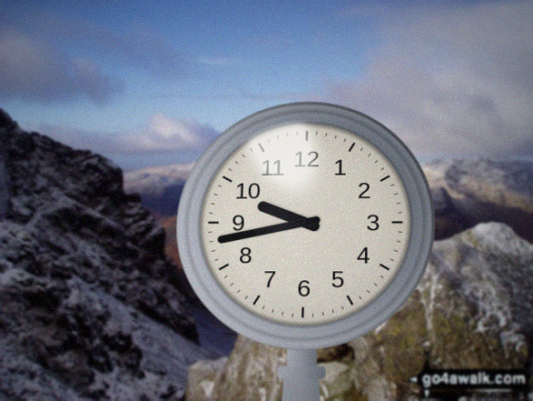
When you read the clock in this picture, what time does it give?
9:43
